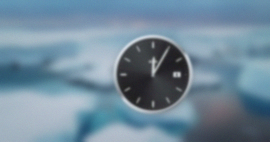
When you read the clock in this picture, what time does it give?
12:05
